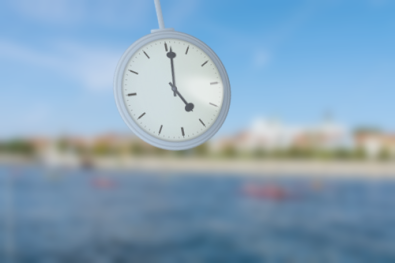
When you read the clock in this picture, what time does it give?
5:01
